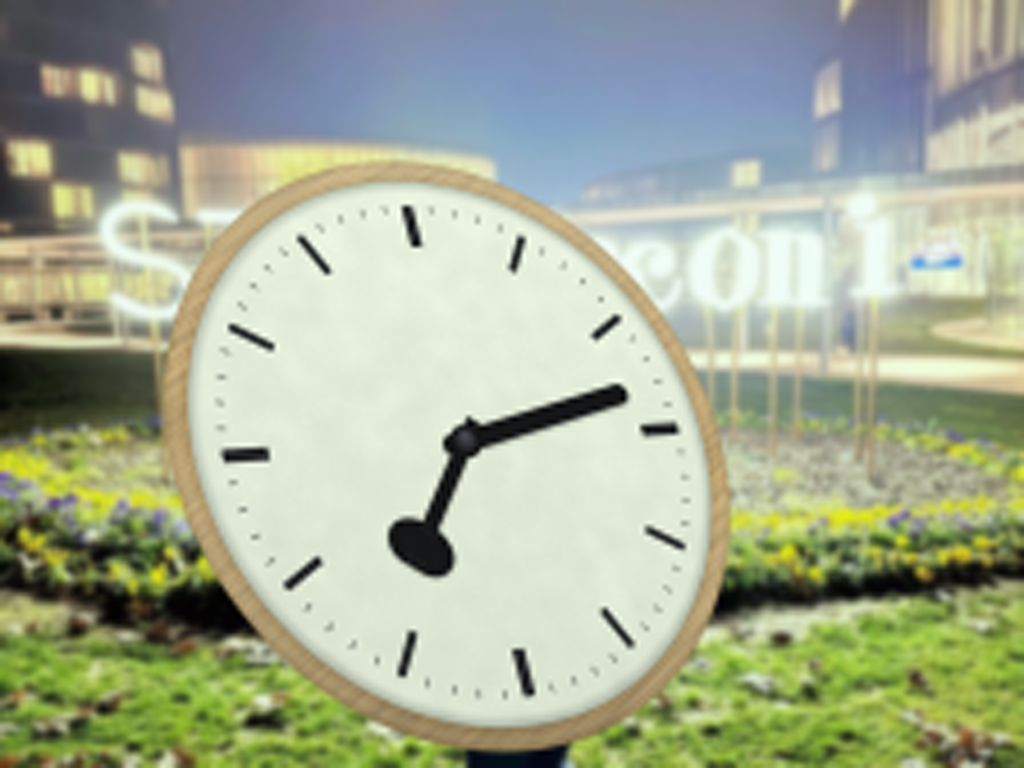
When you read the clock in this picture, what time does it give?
7:13
